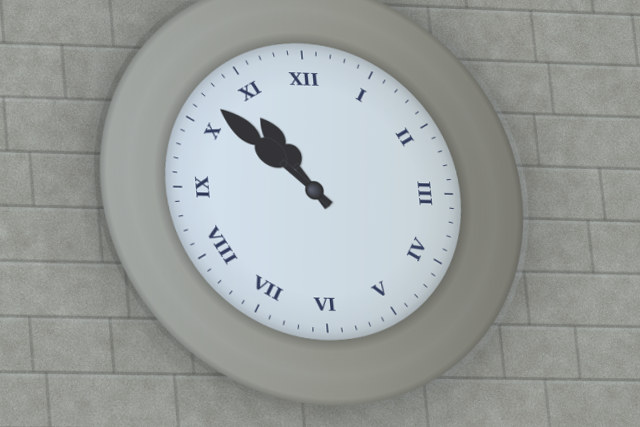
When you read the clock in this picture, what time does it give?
10:52
